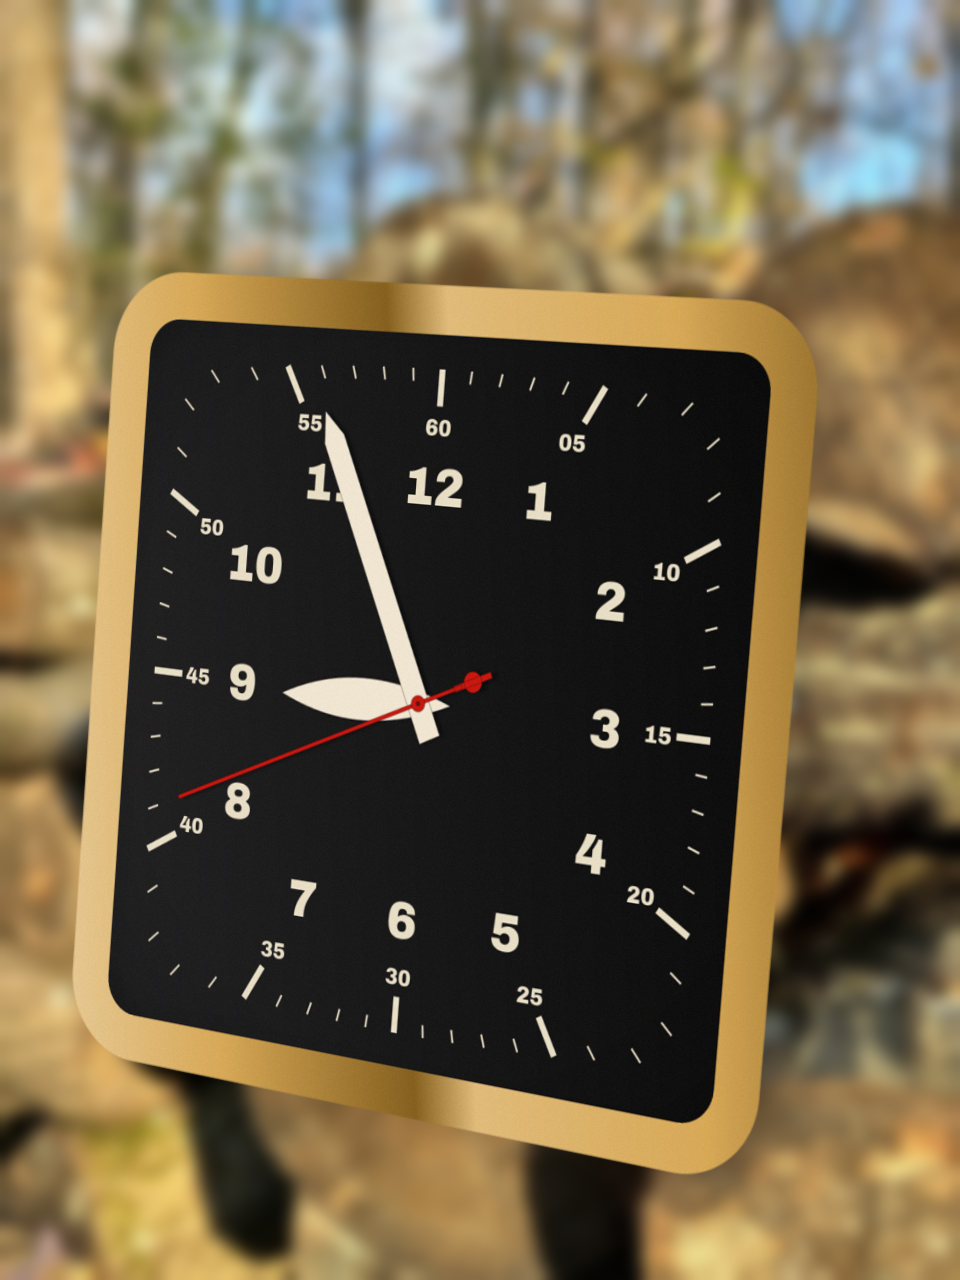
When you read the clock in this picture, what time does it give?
8:55:41
